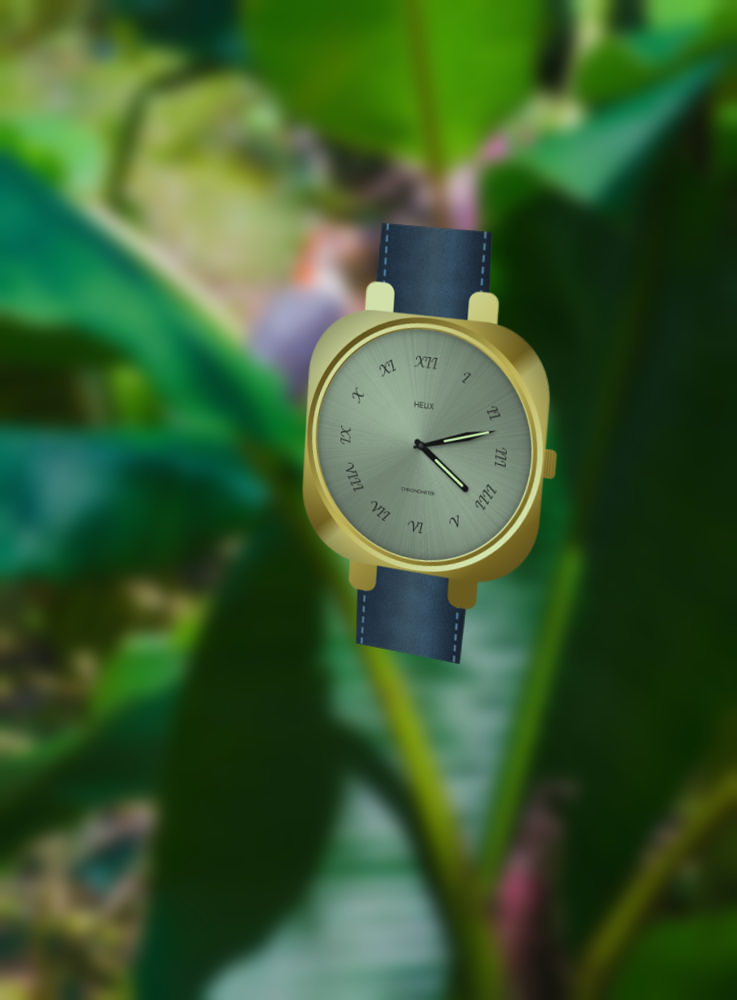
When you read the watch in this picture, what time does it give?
4:12
